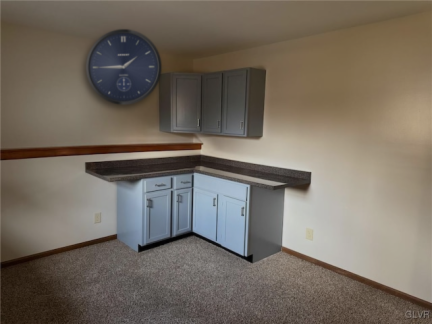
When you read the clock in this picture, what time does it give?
1:45
